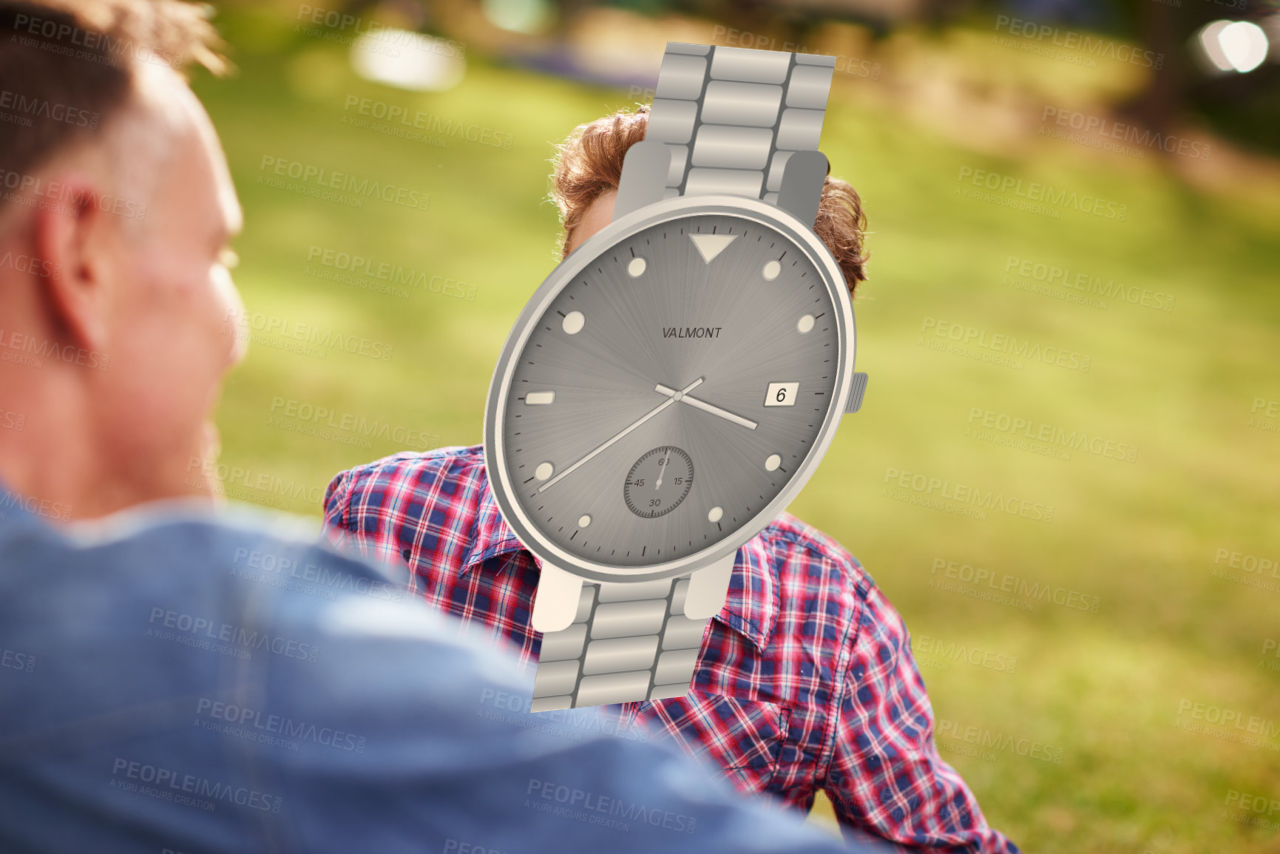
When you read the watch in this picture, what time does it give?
3:39:01
